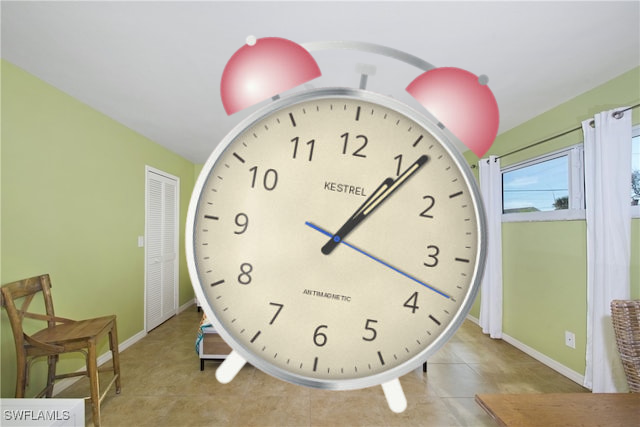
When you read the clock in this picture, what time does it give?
1:06:18
